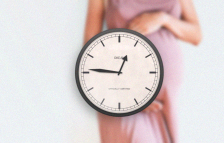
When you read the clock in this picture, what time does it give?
12:46
